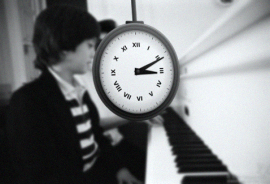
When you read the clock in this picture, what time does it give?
3:11
